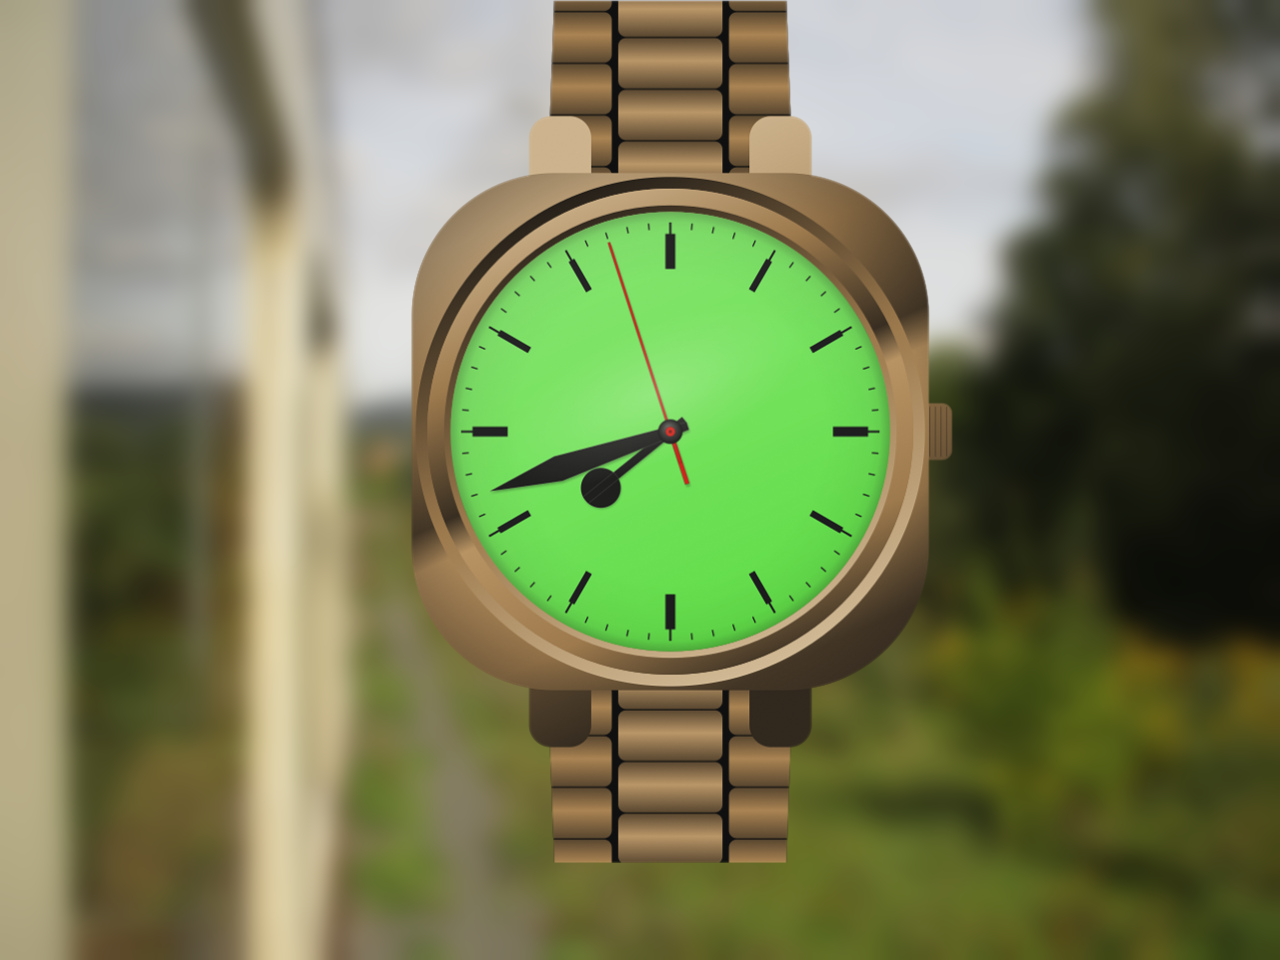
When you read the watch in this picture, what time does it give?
7:41:57
